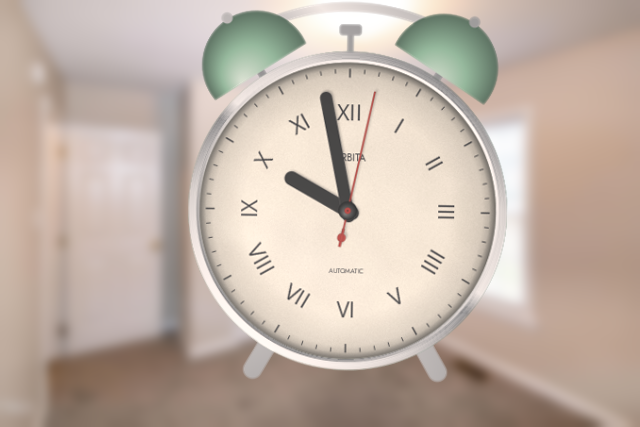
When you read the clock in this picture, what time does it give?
9:58:02
